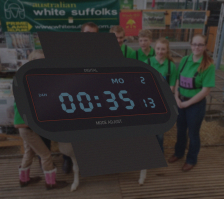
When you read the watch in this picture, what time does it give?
0:35:13
